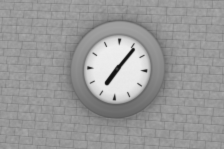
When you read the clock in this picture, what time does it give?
7:06
